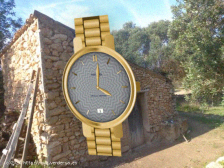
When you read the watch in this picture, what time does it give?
4:01
